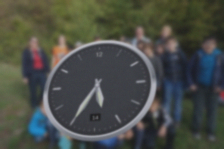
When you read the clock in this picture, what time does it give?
5:35
